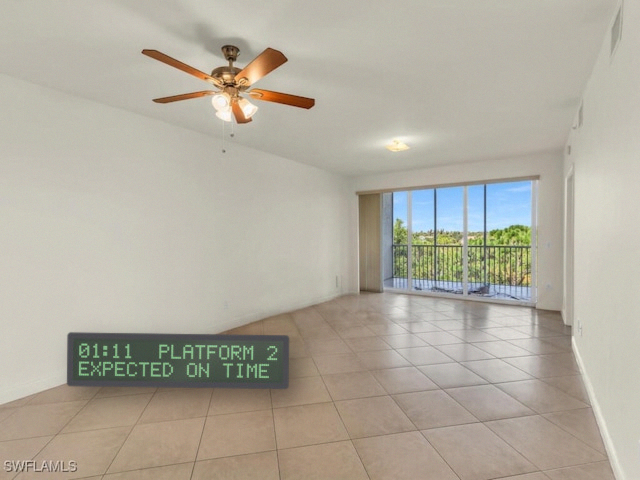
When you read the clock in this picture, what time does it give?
1:11
